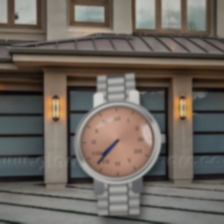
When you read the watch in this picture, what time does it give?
7:37
